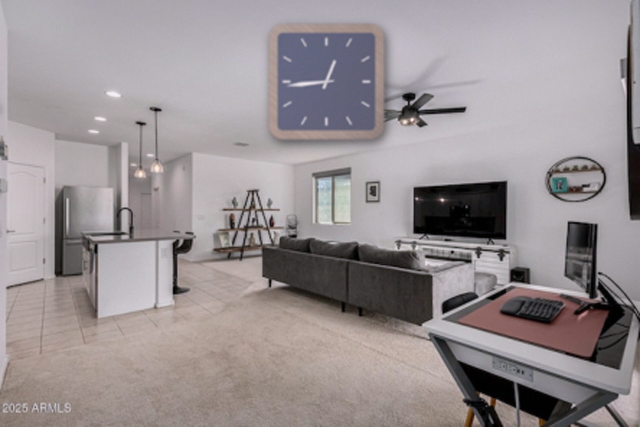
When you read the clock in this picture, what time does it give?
12:44
